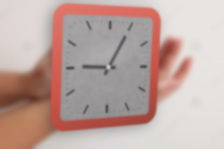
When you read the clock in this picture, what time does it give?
9:05
